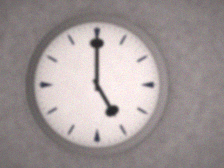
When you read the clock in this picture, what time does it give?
5:00
